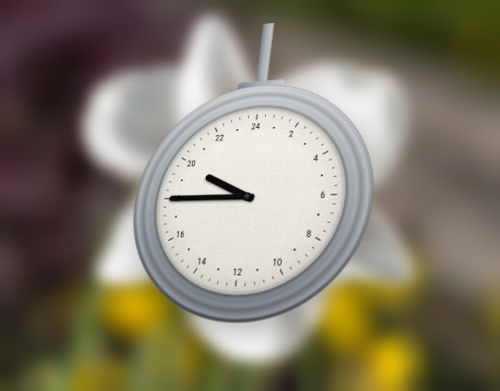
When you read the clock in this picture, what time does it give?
19:45
